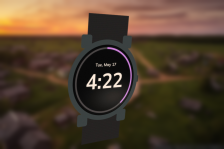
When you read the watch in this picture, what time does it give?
4:22
